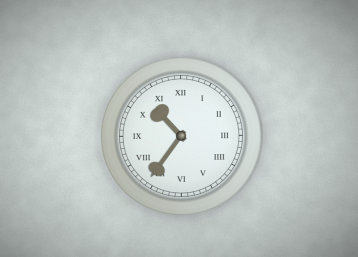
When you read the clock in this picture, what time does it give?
10:36
